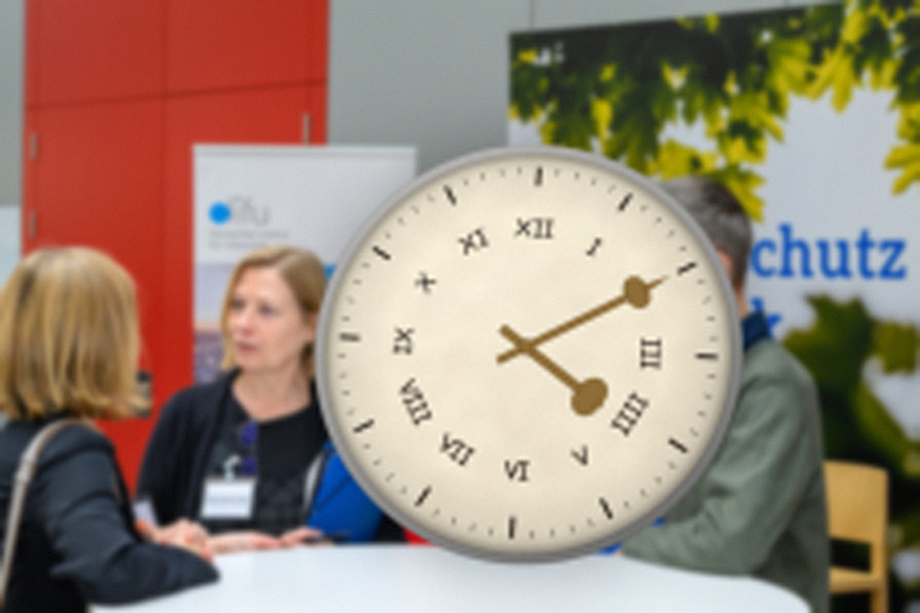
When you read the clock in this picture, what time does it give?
4:10
